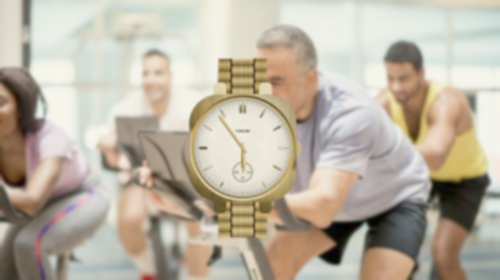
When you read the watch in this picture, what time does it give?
5:54
